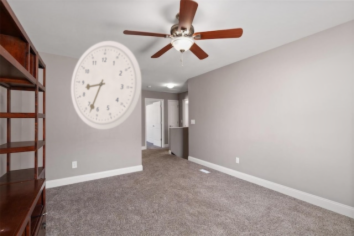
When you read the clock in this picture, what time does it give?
8:33
